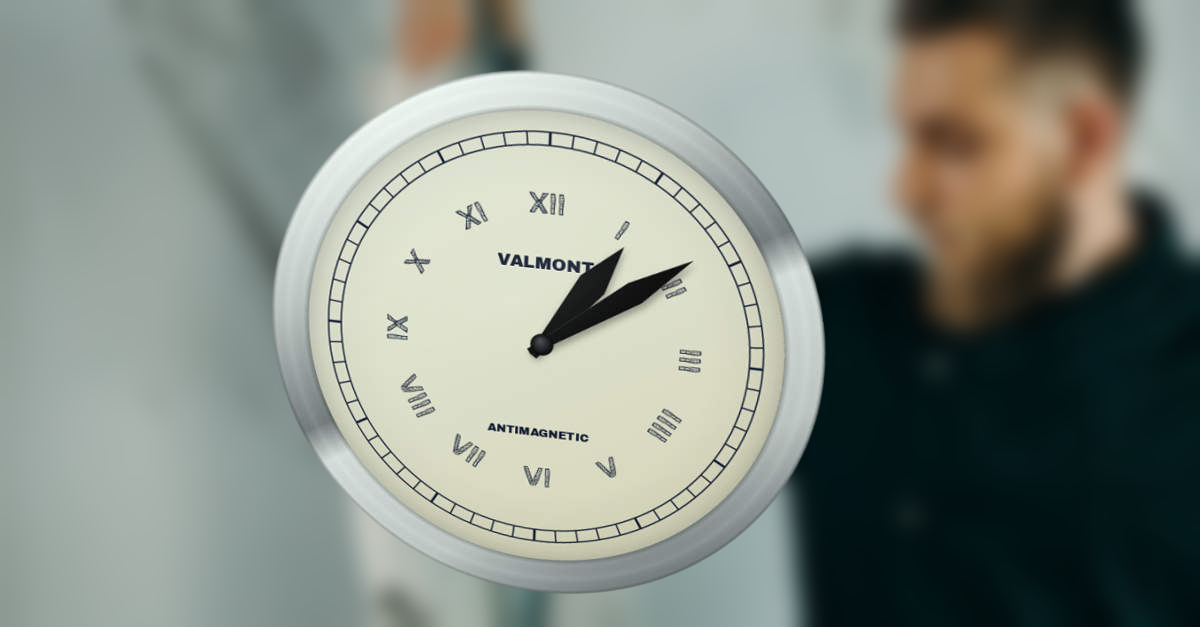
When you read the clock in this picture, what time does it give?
1:09
